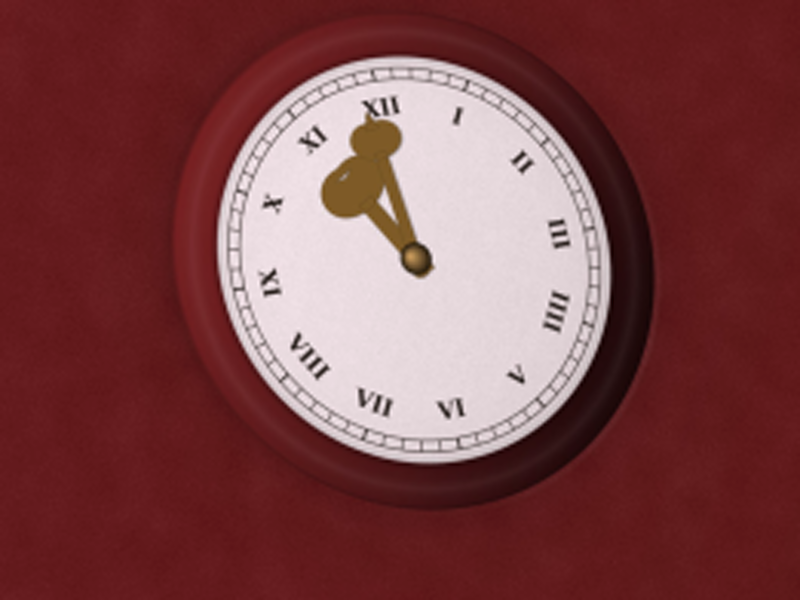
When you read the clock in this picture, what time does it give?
10:59
